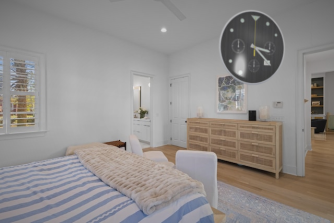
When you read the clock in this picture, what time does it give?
3:22
